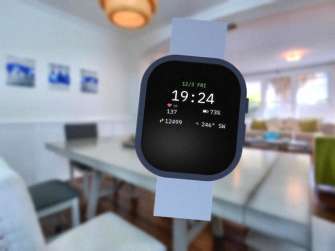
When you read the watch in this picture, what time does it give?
19:24
